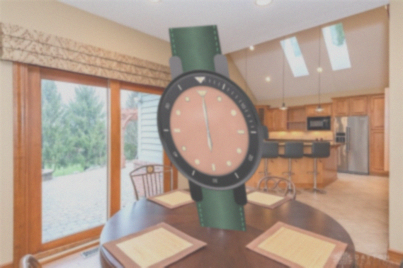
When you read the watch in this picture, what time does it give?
6:00
